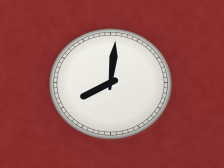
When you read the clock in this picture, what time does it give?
8:01
